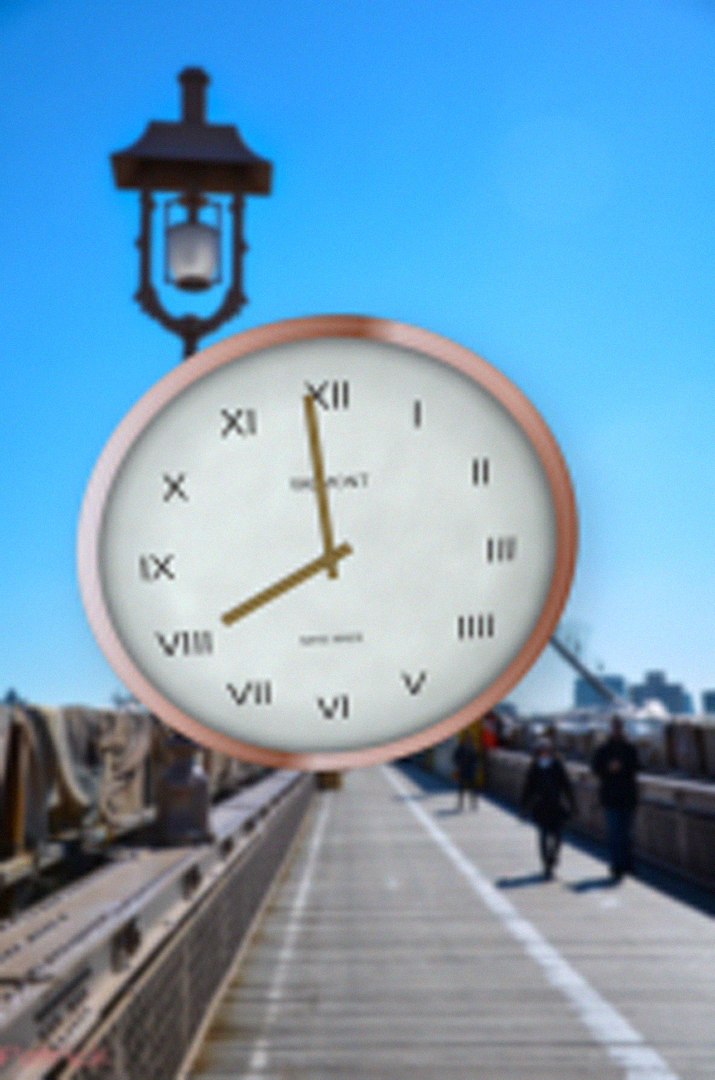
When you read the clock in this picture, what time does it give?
7:59
